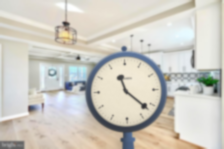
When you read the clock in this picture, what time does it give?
11:22
